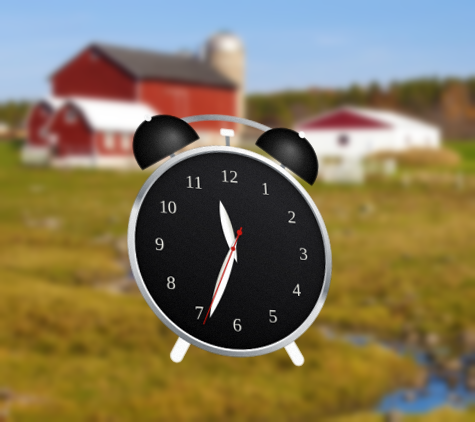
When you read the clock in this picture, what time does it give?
11:33:34
